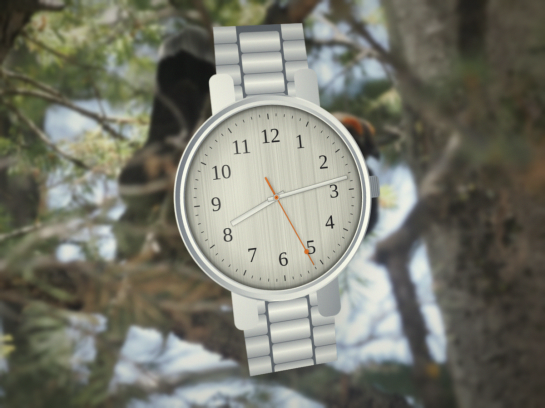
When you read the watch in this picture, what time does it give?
8:13:26
